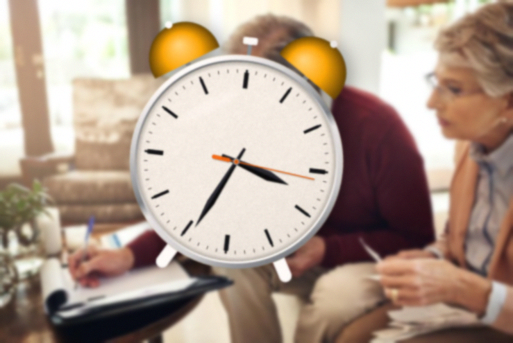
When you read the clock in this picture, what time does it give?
3:34:16
